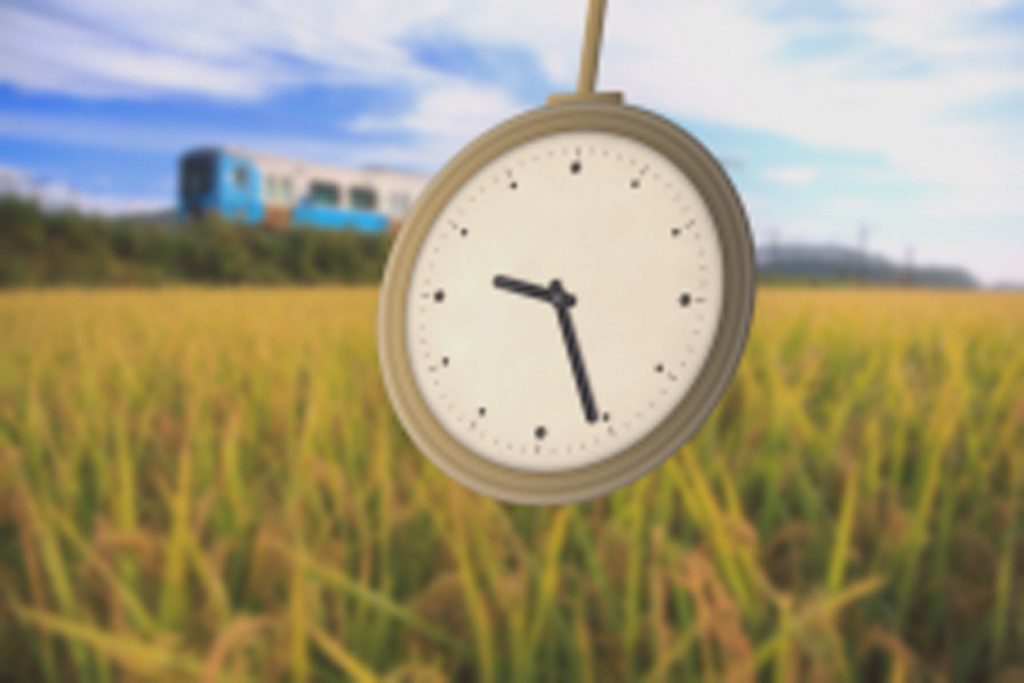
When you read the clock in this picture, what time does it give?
9:26
